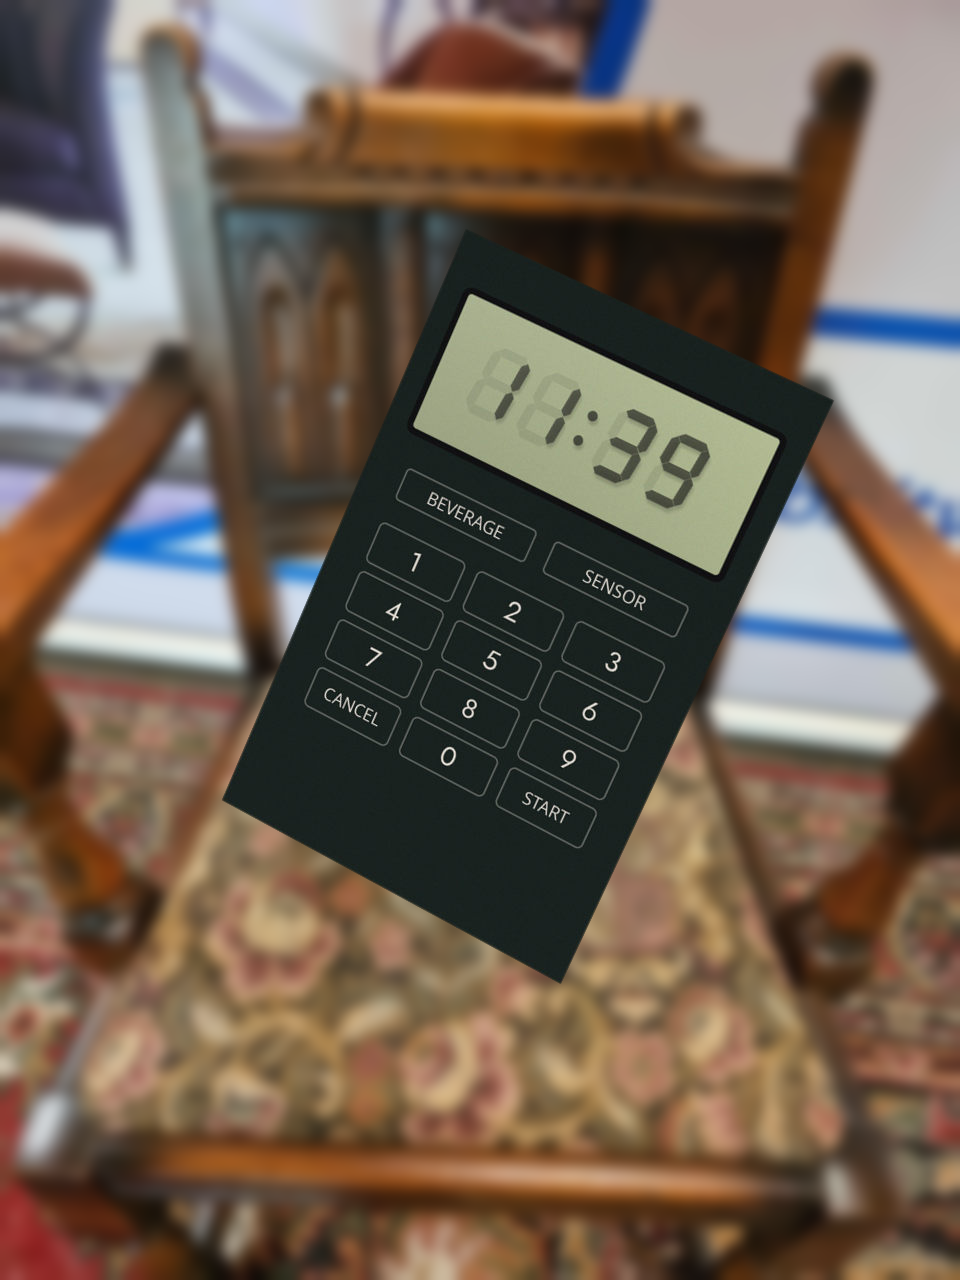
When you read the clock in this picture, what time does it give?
11:39
